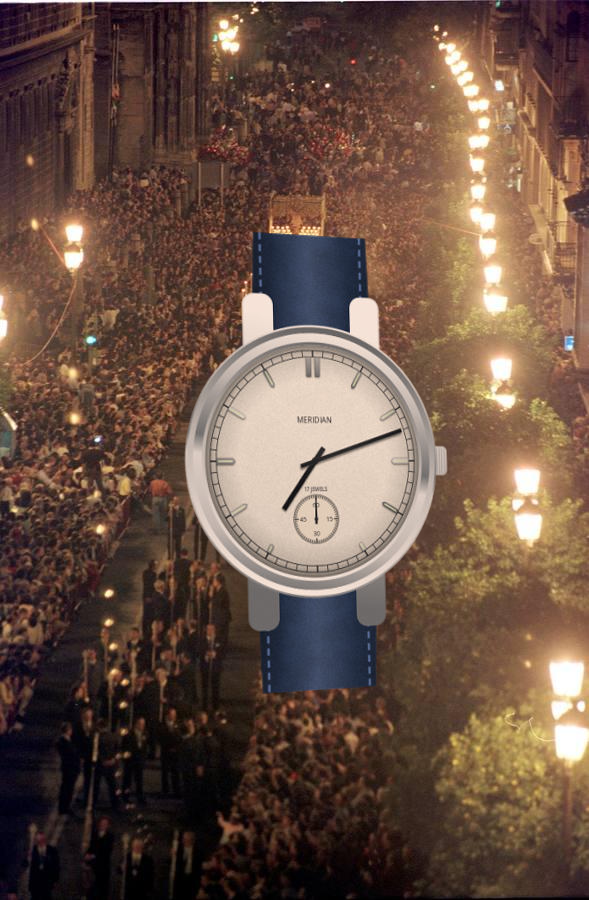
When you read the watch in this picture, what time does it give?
7:12
